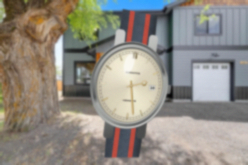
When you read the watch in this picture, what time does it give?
2:28
